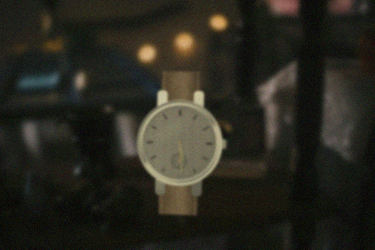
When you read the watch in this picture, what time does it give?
5:29
